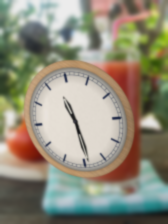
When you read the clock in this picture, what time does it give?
11:29
